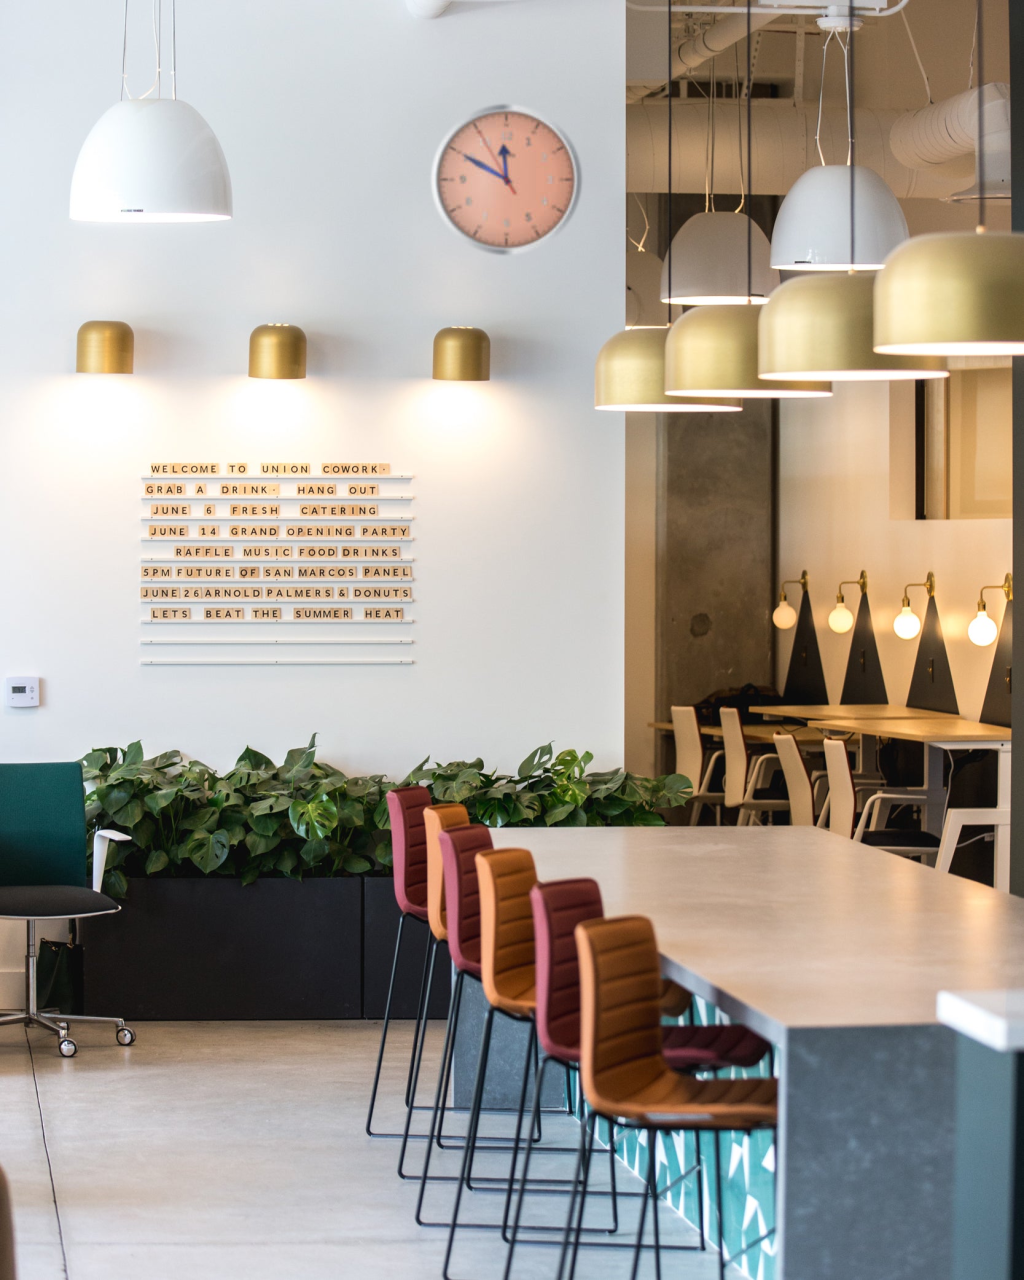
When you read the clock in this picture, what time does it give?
11:49:55
